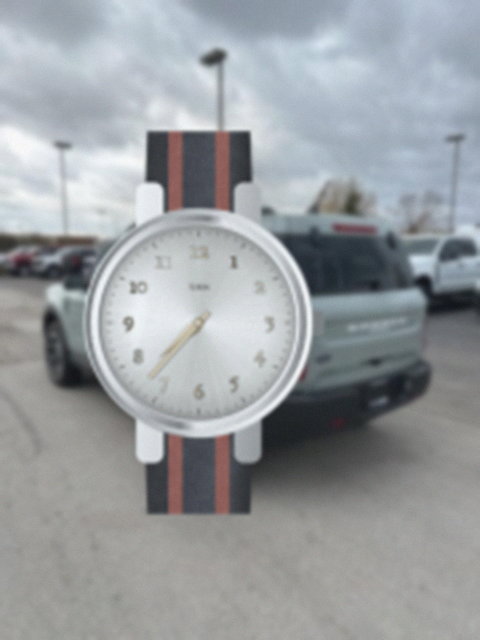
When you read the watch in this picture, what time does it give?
7:37
